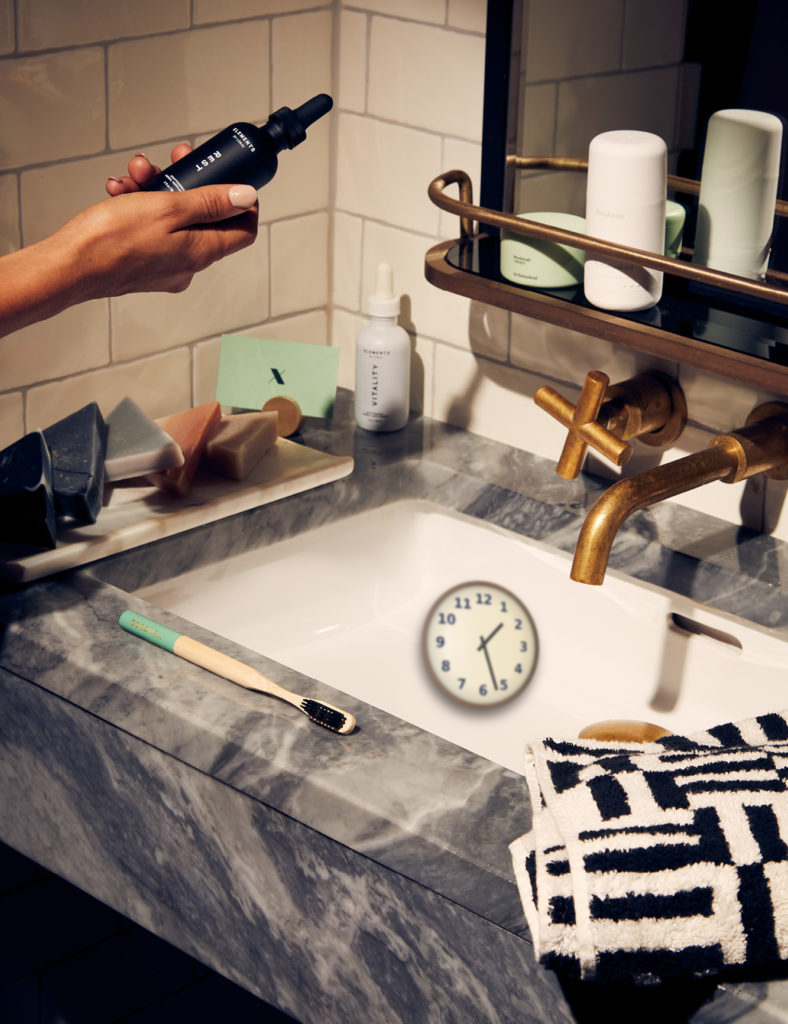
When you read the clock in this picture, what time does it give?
1:27
